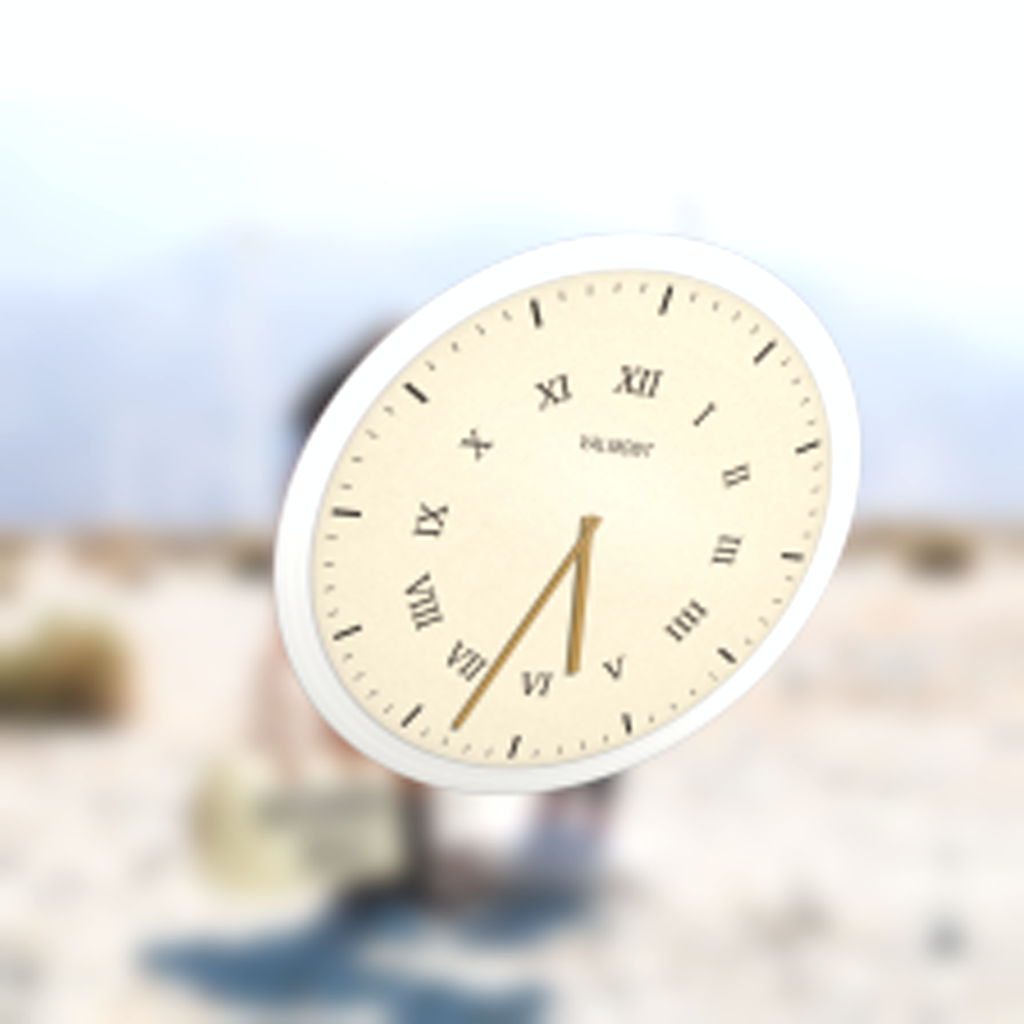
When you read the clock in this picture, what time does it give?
5:33
